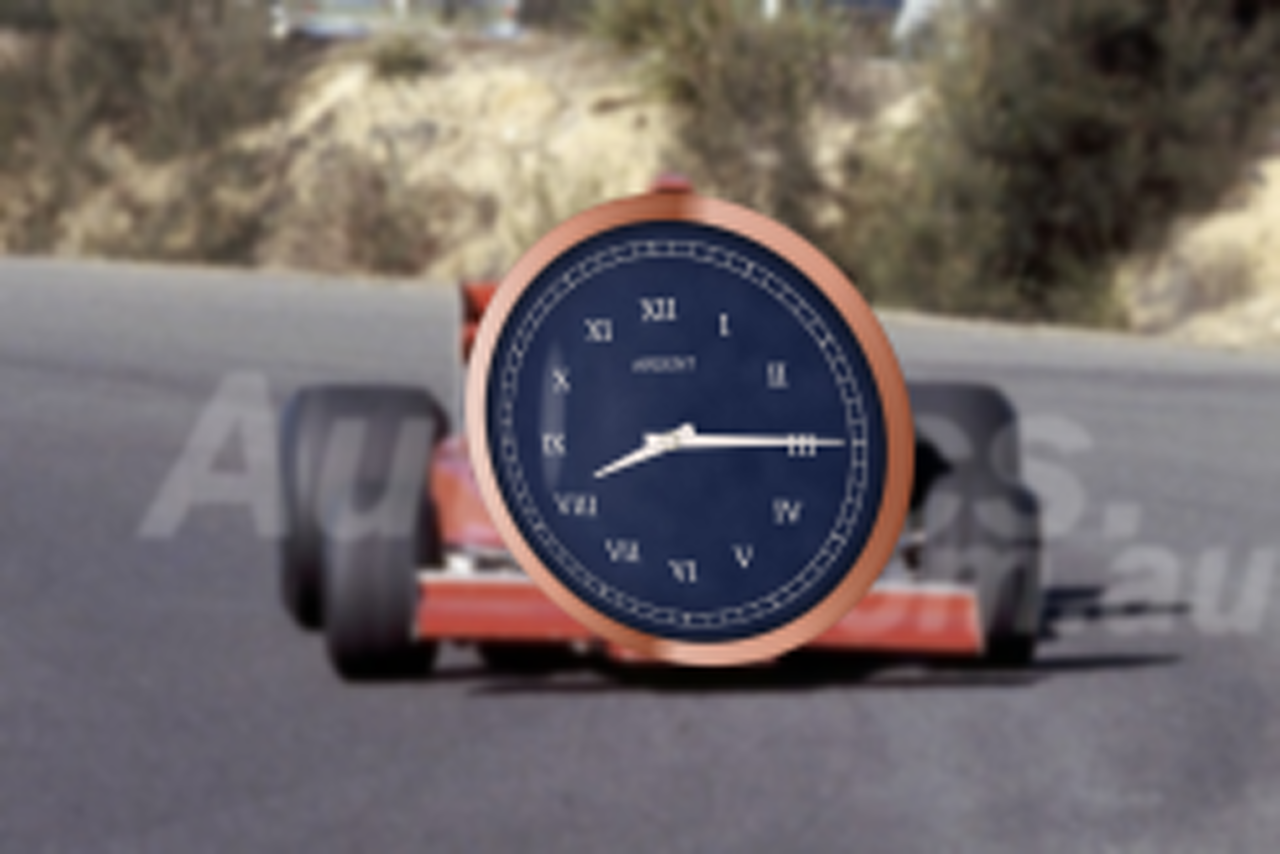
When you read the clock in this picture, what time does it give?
8:15
